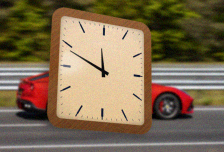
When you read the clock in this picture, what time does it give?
11:49
